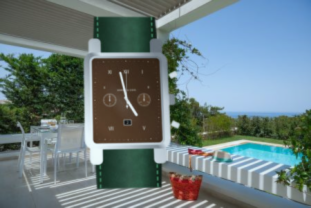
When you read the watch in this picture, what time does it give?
4:58
